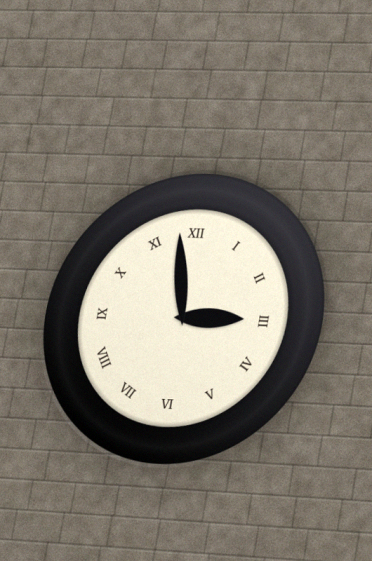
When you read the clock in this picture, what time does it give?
2:58
